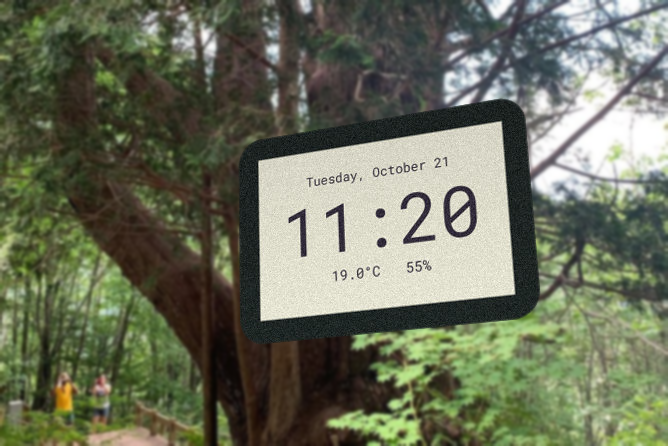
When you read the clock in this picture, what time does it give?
11:20
